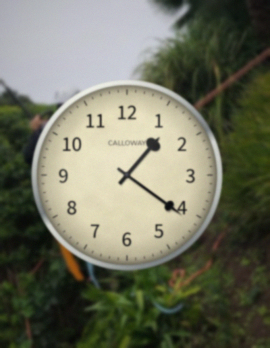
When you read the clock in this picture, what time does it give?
1:21
